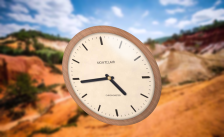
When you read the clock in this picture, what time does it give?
4:44
